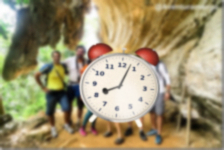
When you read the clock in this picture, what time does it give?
8:03
